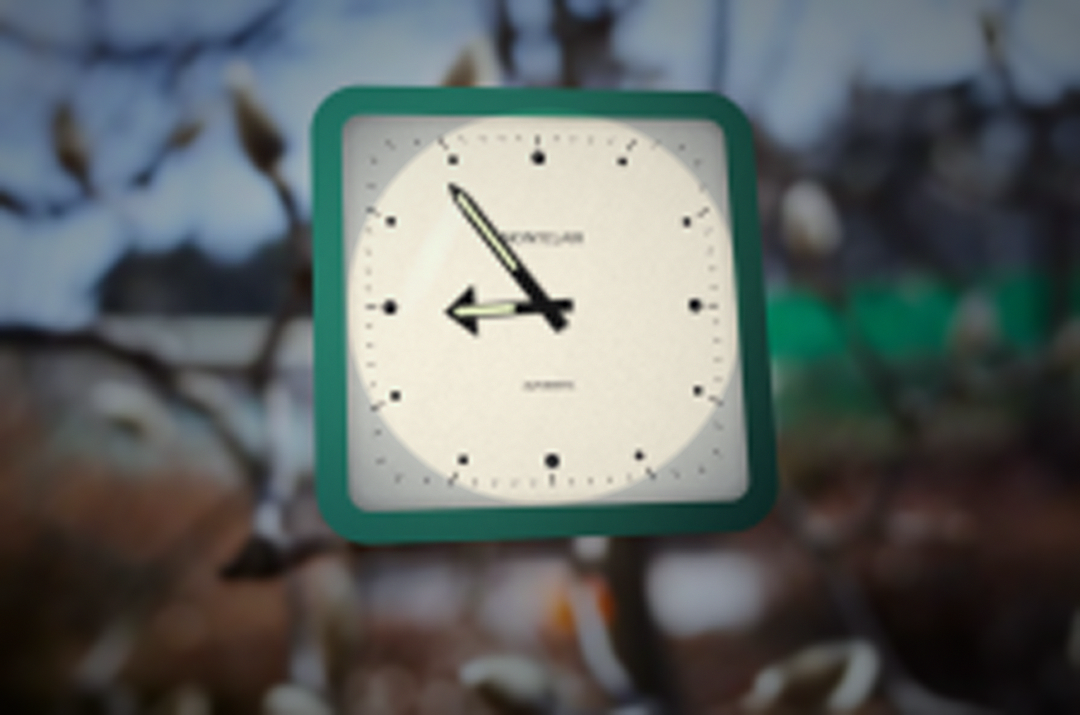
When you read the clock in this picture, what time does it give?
8:54
